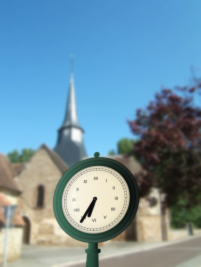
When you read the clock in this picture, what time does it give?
6:35
